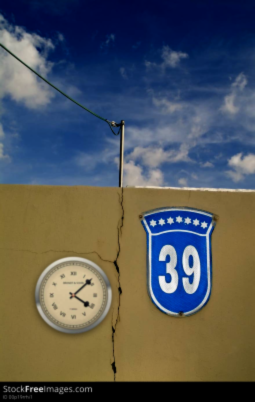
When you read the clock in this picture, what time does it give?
4:08
